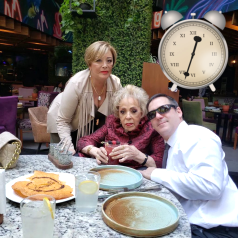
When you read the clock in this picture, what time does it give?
12:33
